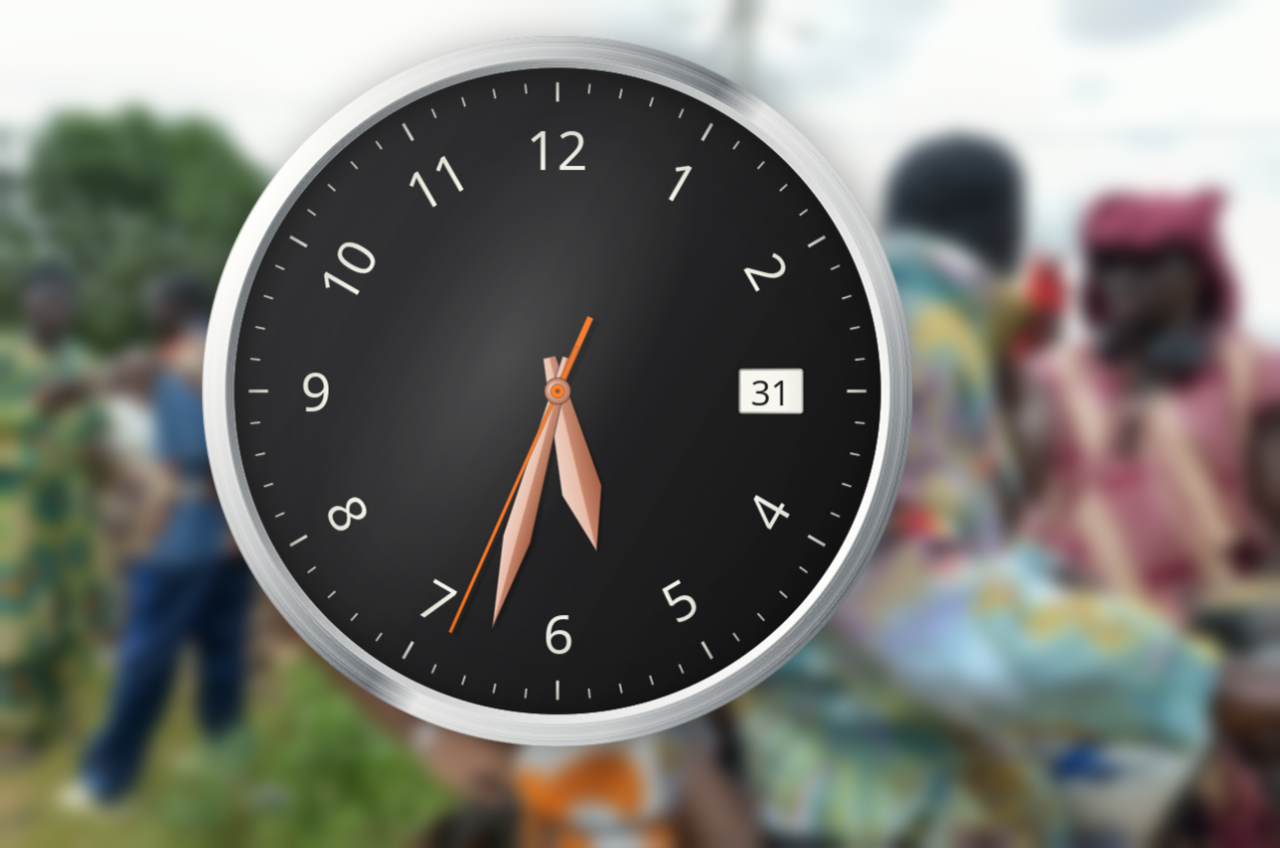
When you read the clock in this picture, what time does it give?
5:32:34
